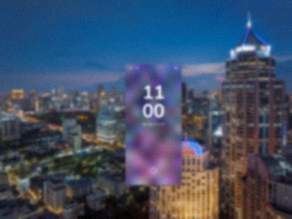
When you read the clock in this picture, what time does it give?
11:00
